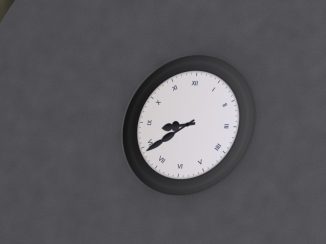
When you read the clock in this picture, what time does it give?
8:39
